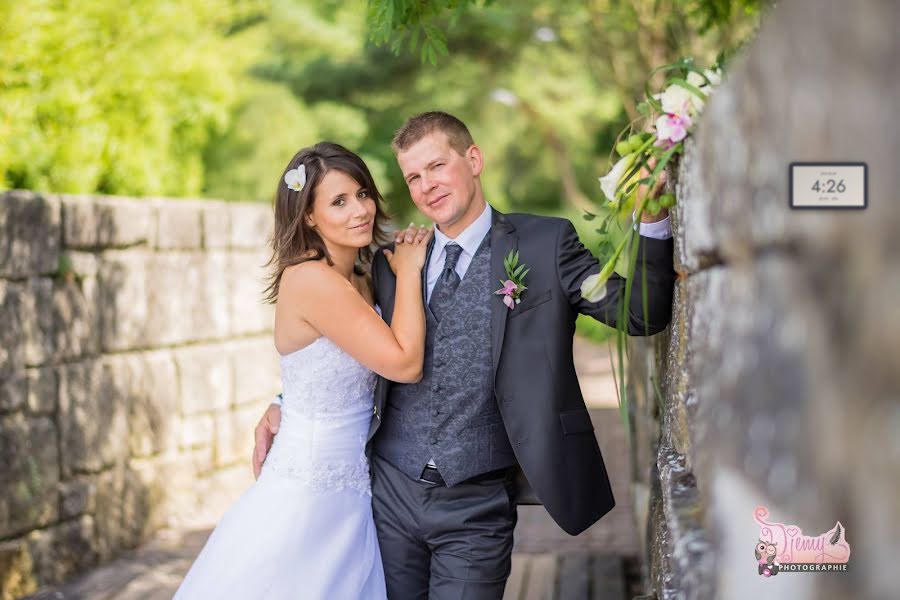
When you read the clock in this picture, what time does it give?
4:26
